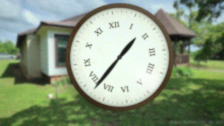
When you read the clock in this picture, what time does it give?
1:38
